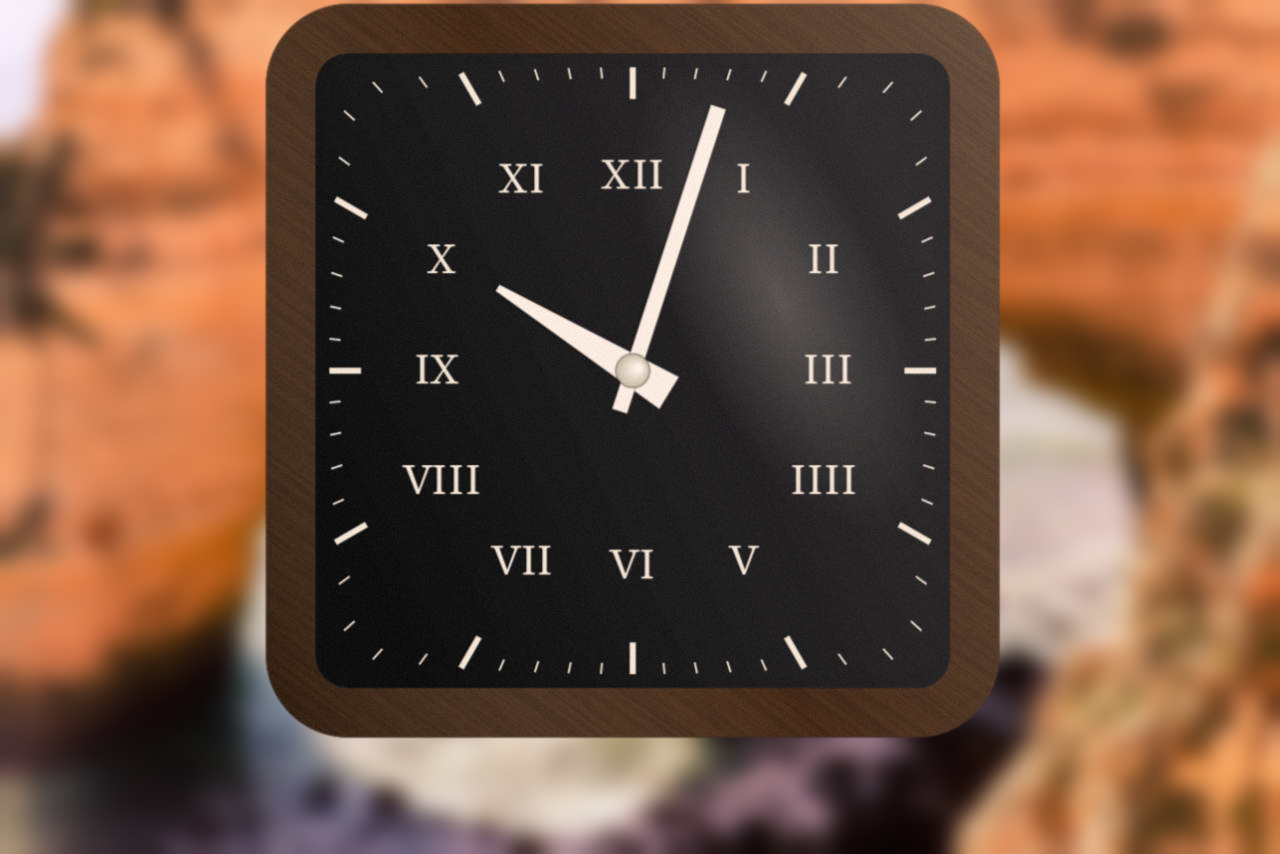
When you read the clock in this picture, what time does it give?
10:03
